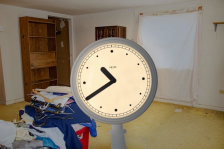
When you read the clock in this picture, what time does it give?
10:40
